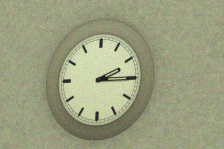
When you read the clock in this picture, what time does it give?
2:15
